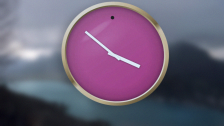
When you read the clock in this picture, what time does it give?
3:52
